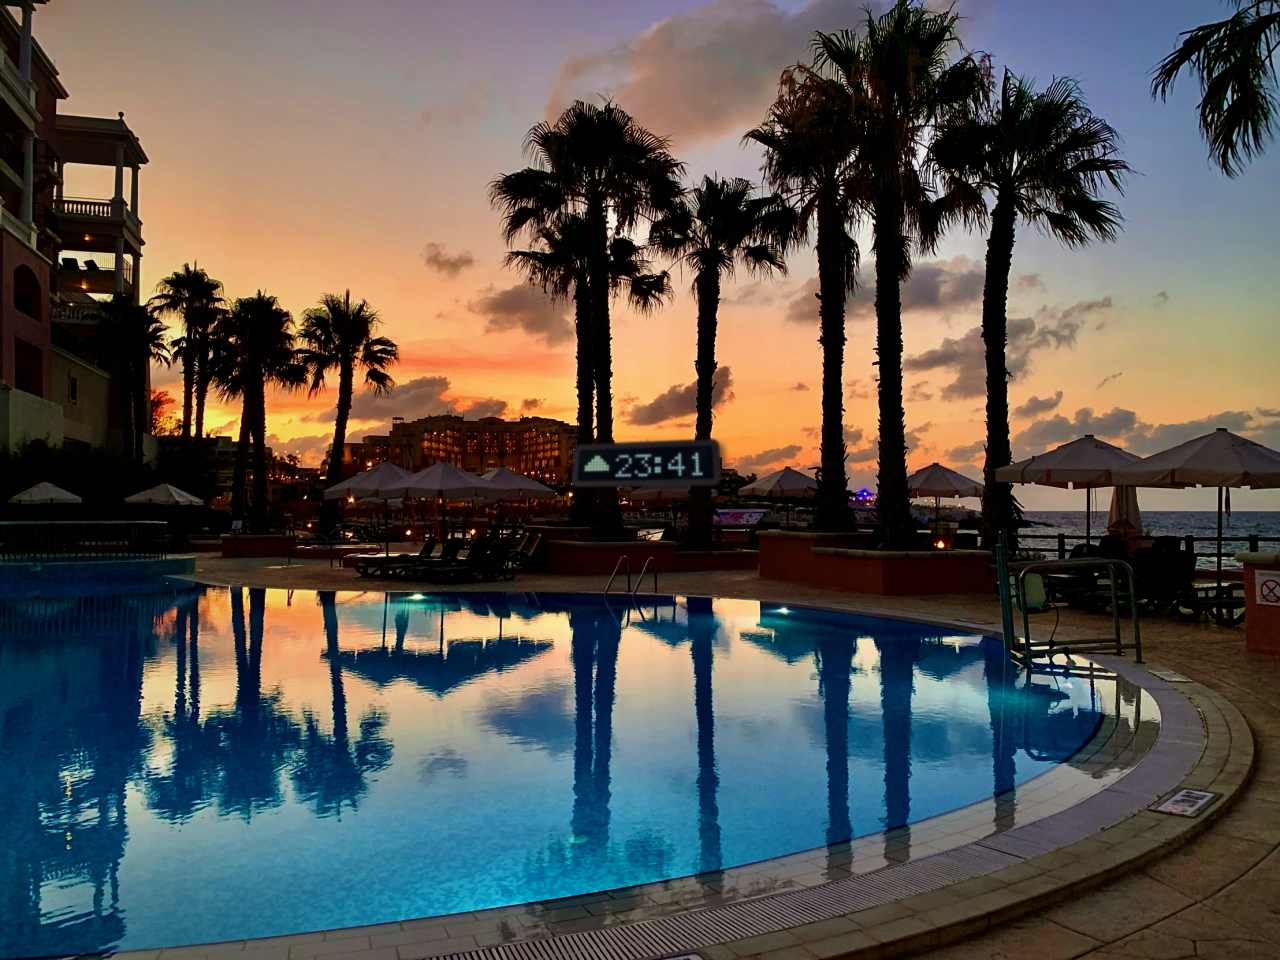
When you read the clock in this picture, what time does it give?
23:41
